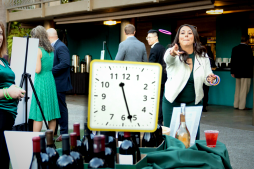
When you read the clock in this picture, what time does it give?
11:27
